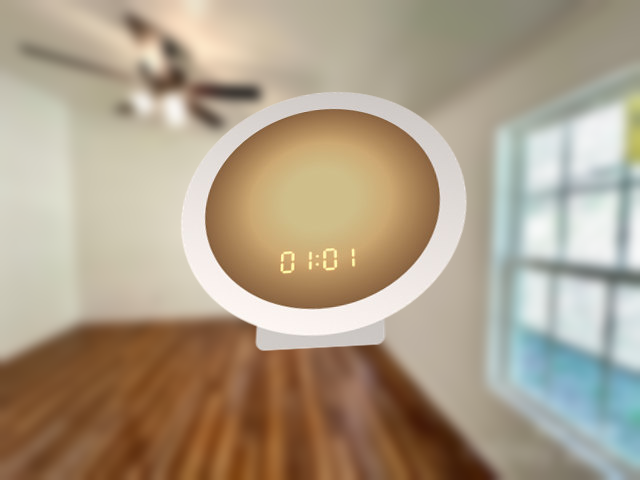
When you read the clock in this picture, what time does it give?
1:01
